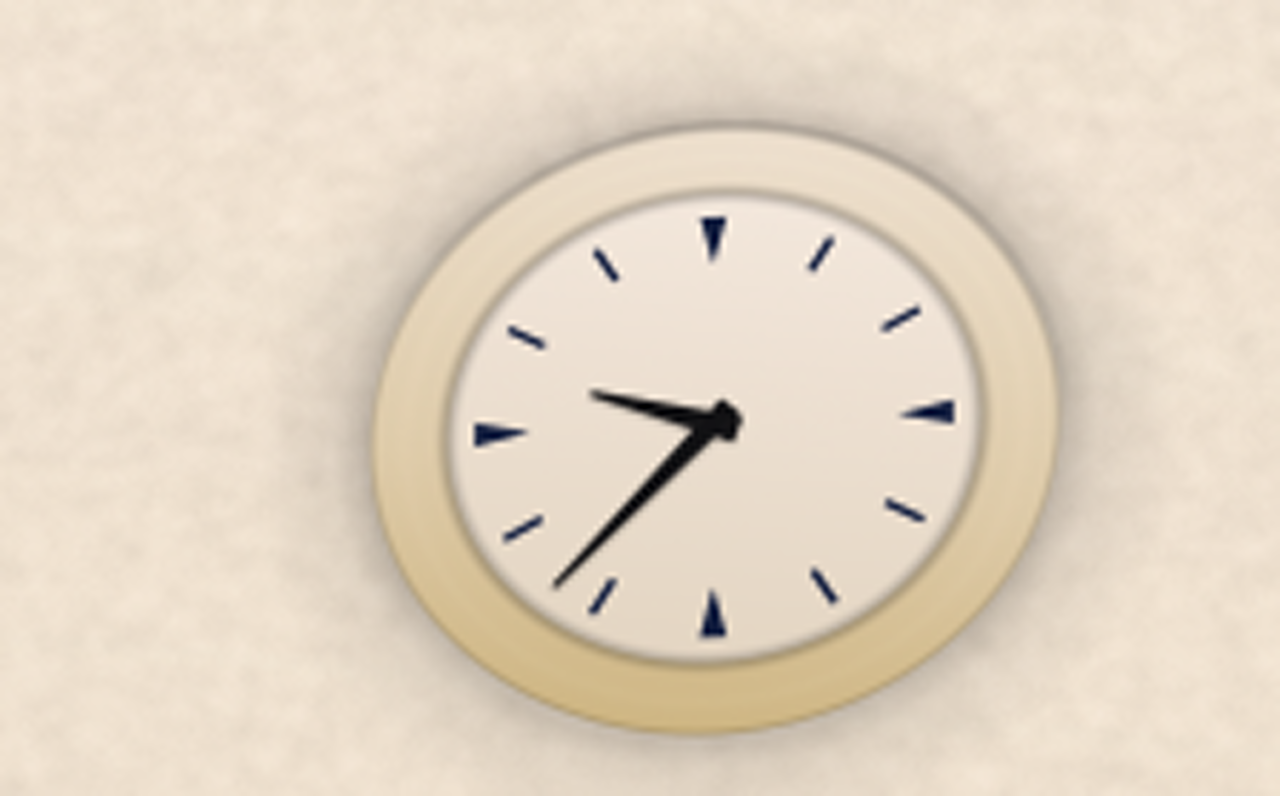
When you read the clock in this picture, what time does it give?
9:37
